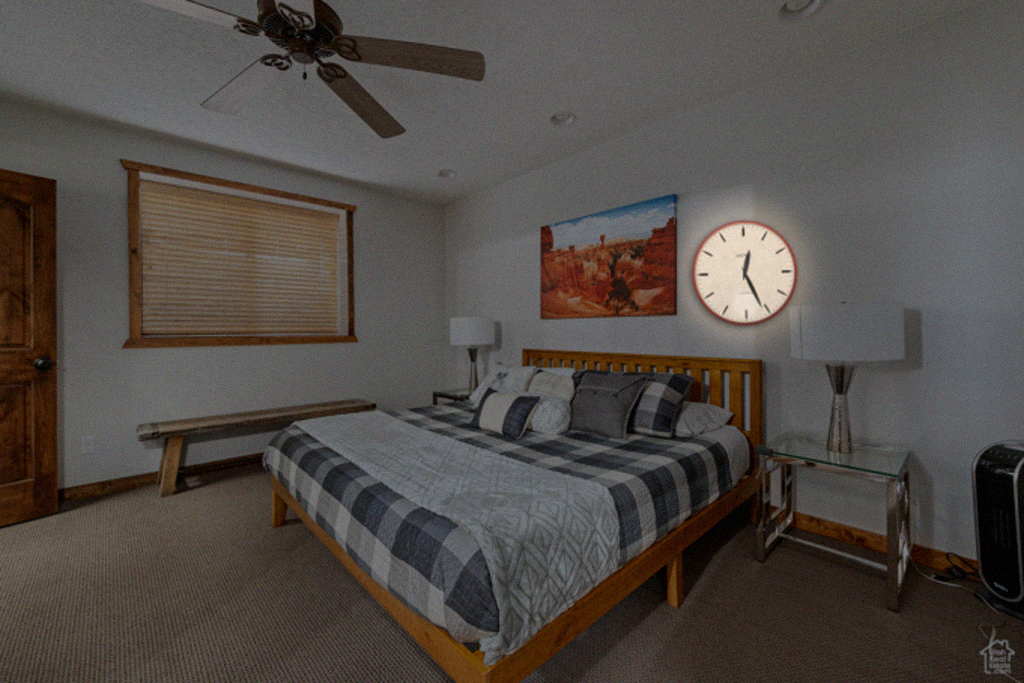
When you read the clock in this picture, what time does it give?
12:26
